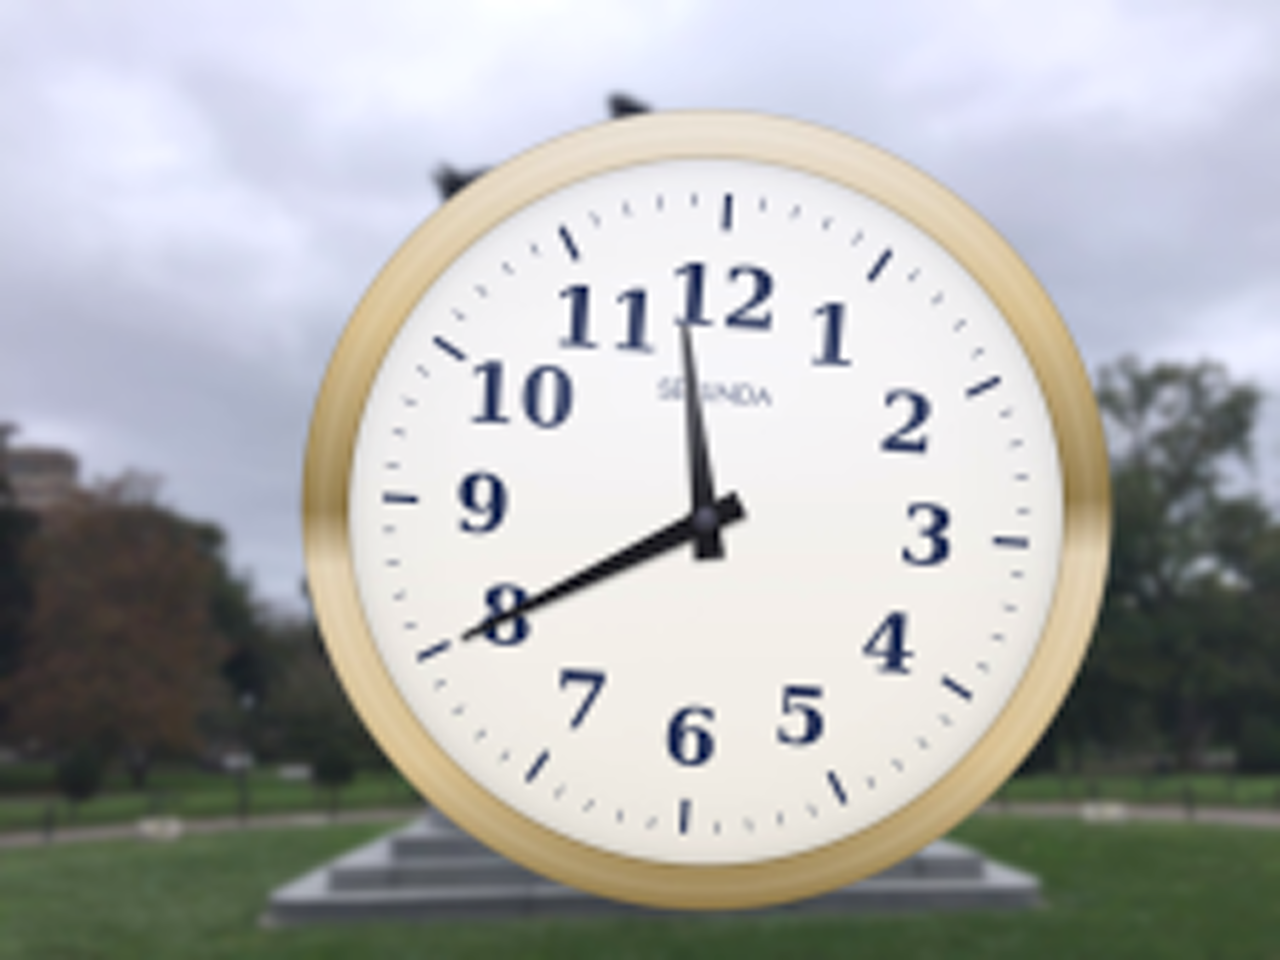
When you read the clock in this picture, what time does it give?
11:40
